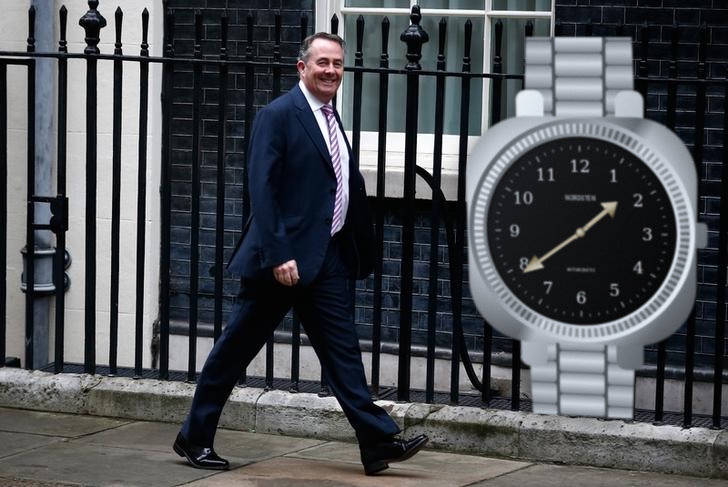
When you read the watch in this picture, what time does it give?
1:39
